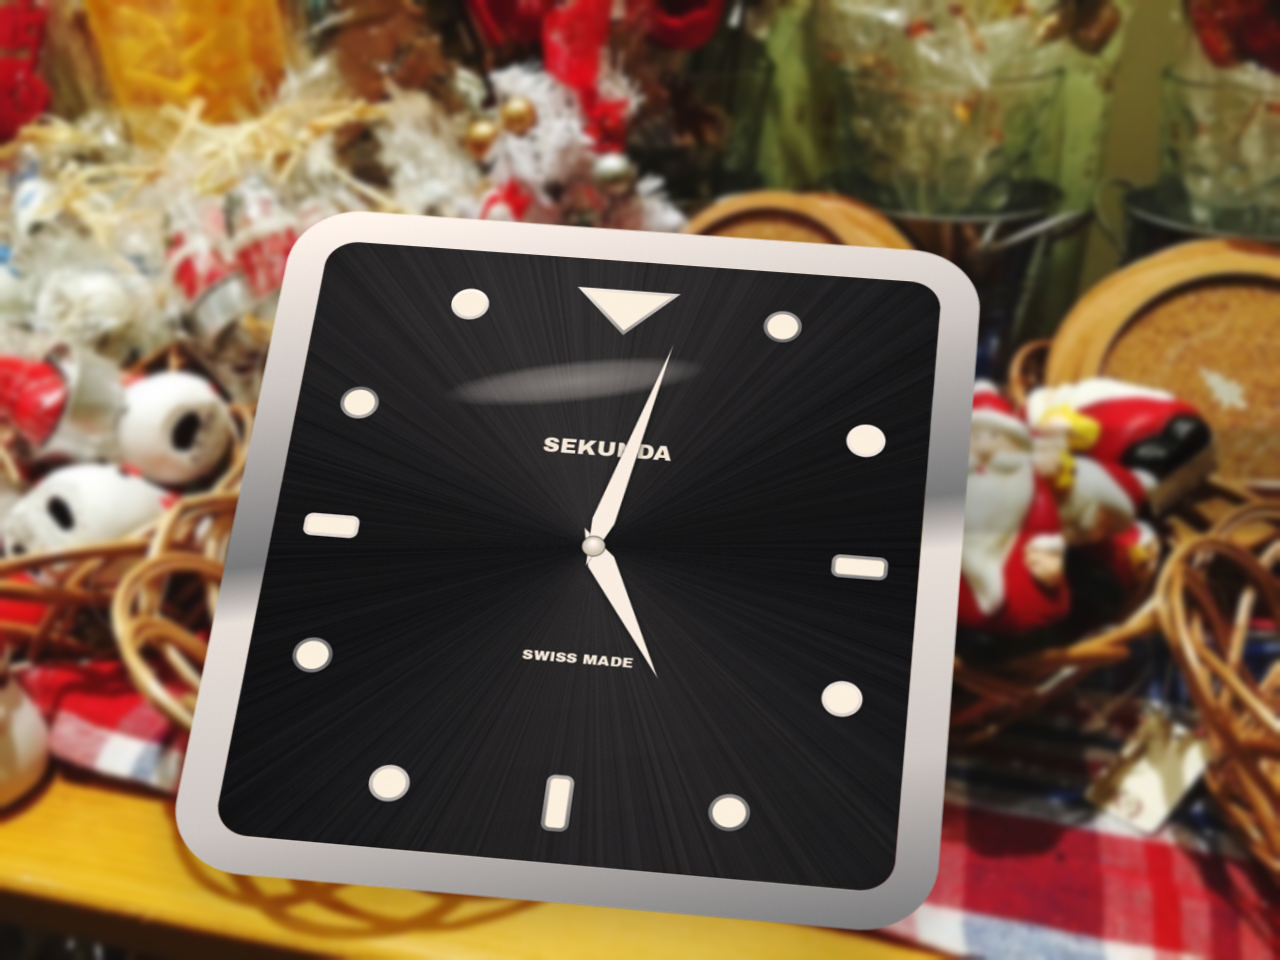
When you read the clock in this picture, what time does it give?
5:02
